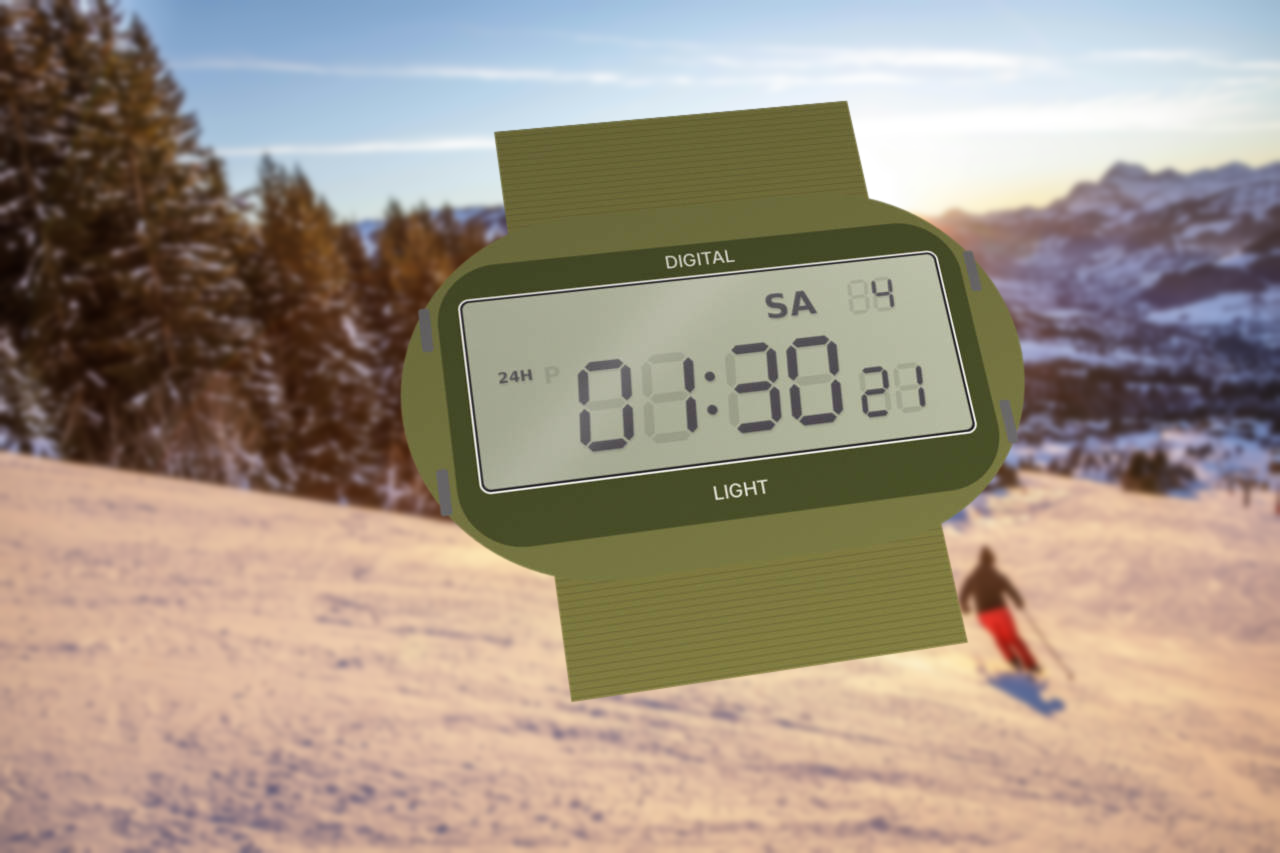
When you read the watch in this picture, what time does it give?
1:30:21
